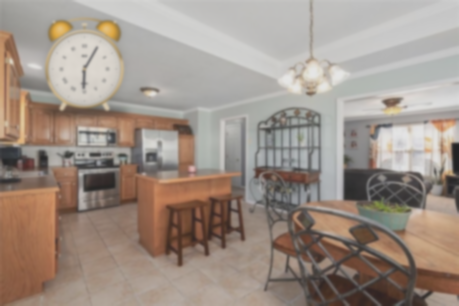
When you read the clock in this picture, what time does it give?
6:05
